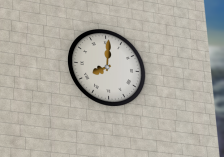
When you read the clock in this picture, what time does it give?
8:01
